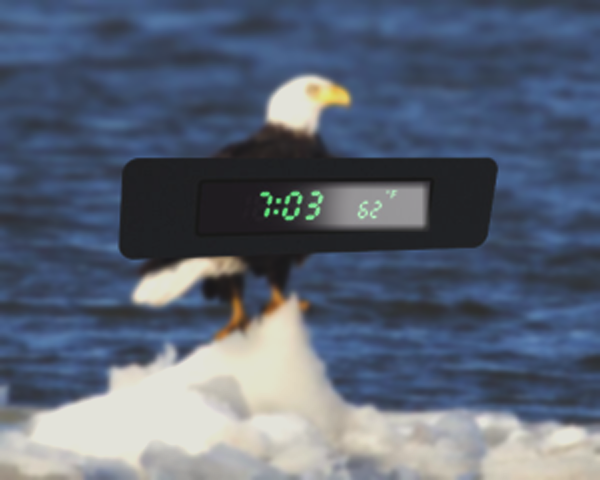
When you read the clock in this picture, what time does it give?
7:03
